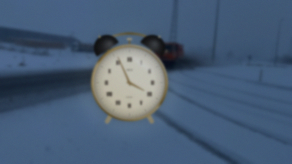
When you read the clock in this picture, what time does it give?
3:56
